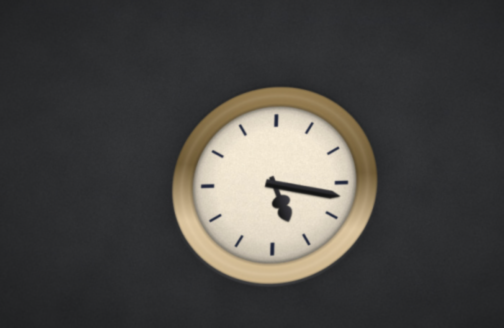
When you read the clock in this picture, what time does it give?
5:17
